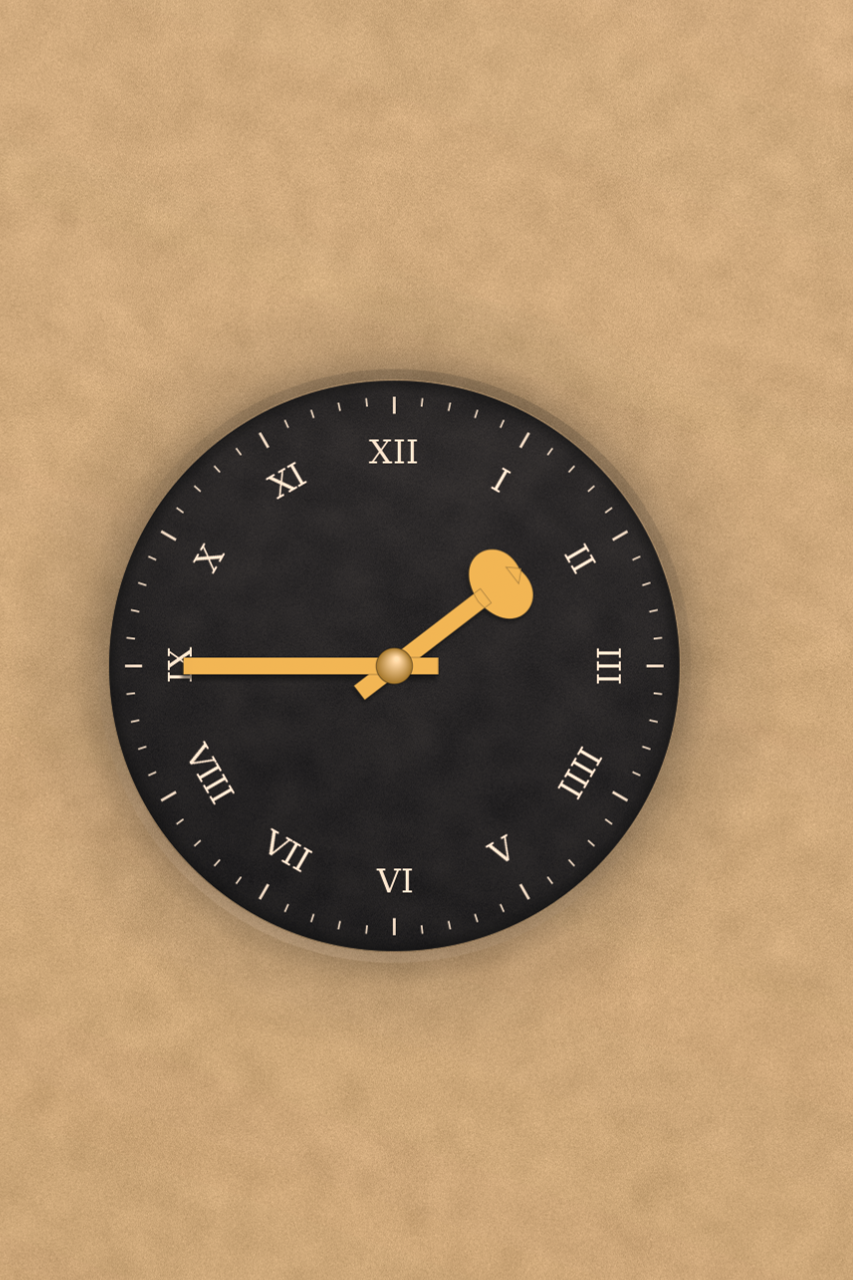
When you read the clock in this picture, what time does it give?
1:45
